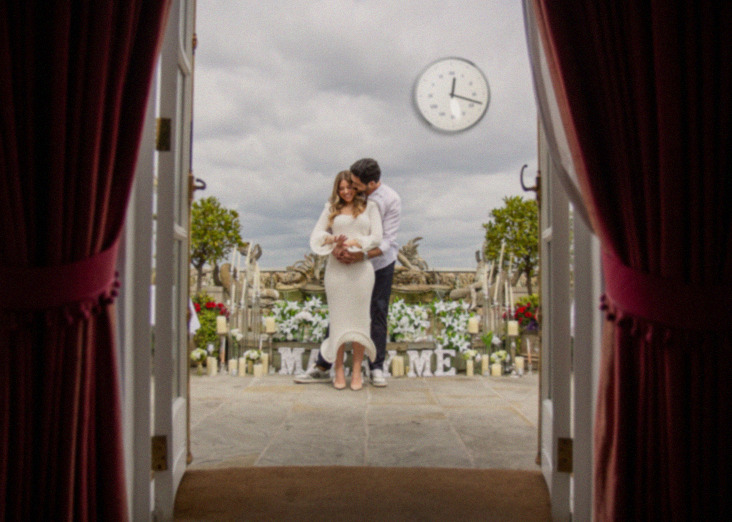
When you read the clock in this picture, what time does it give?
12:18
